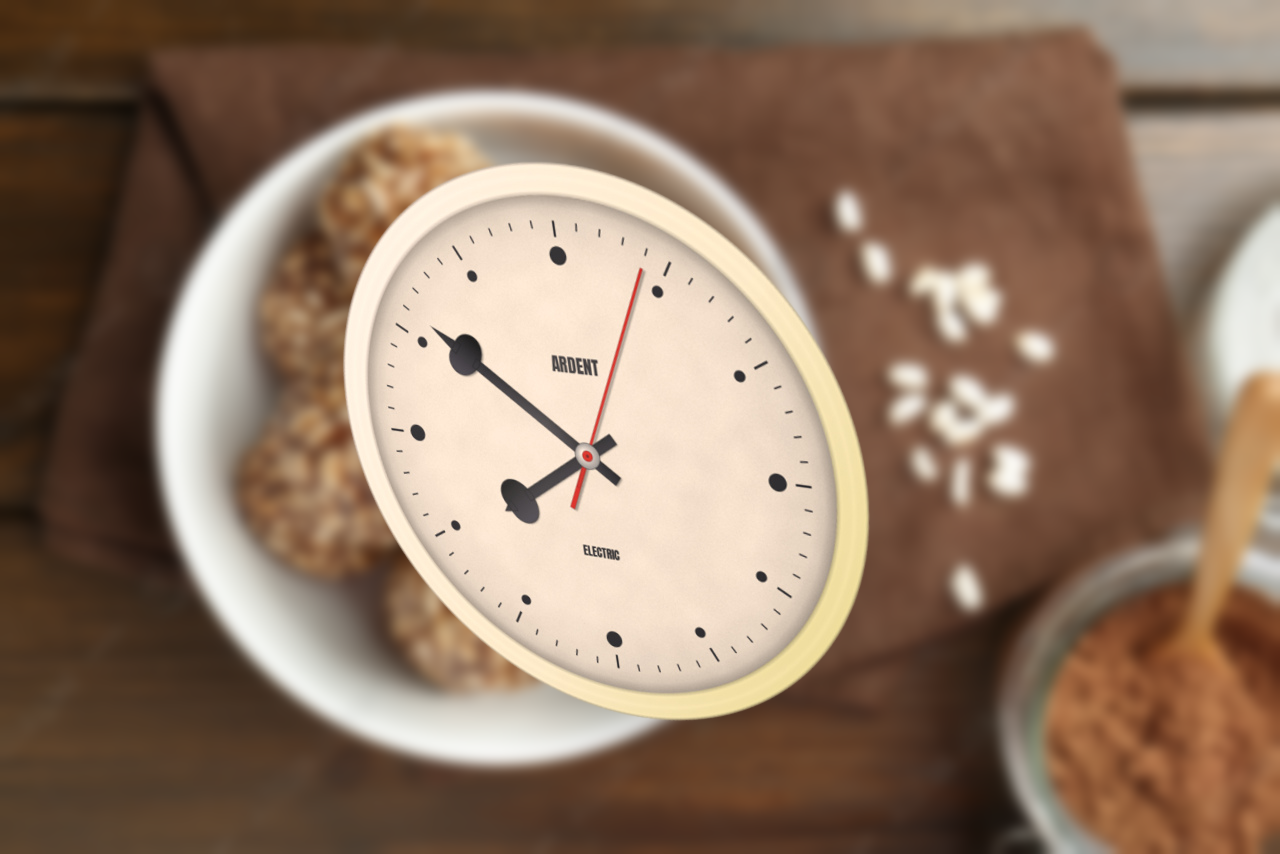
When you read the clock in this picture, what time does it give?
7:51:04
